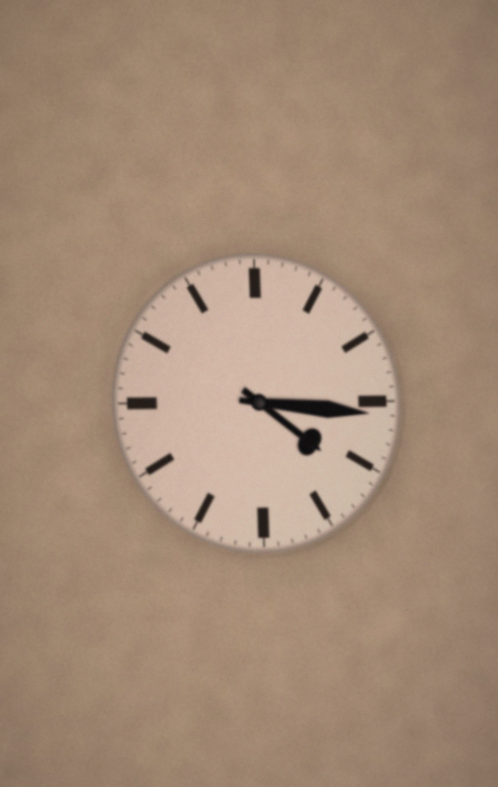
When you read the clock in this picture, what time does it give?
4:16
